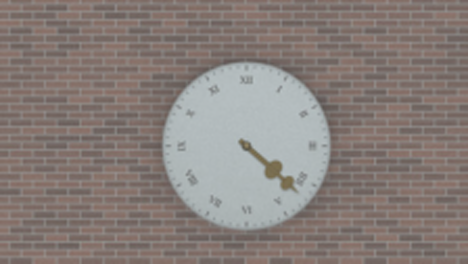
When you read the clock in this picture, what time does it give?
4:22
